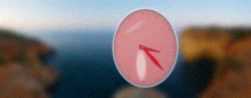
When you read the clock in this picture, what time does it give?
3:22
